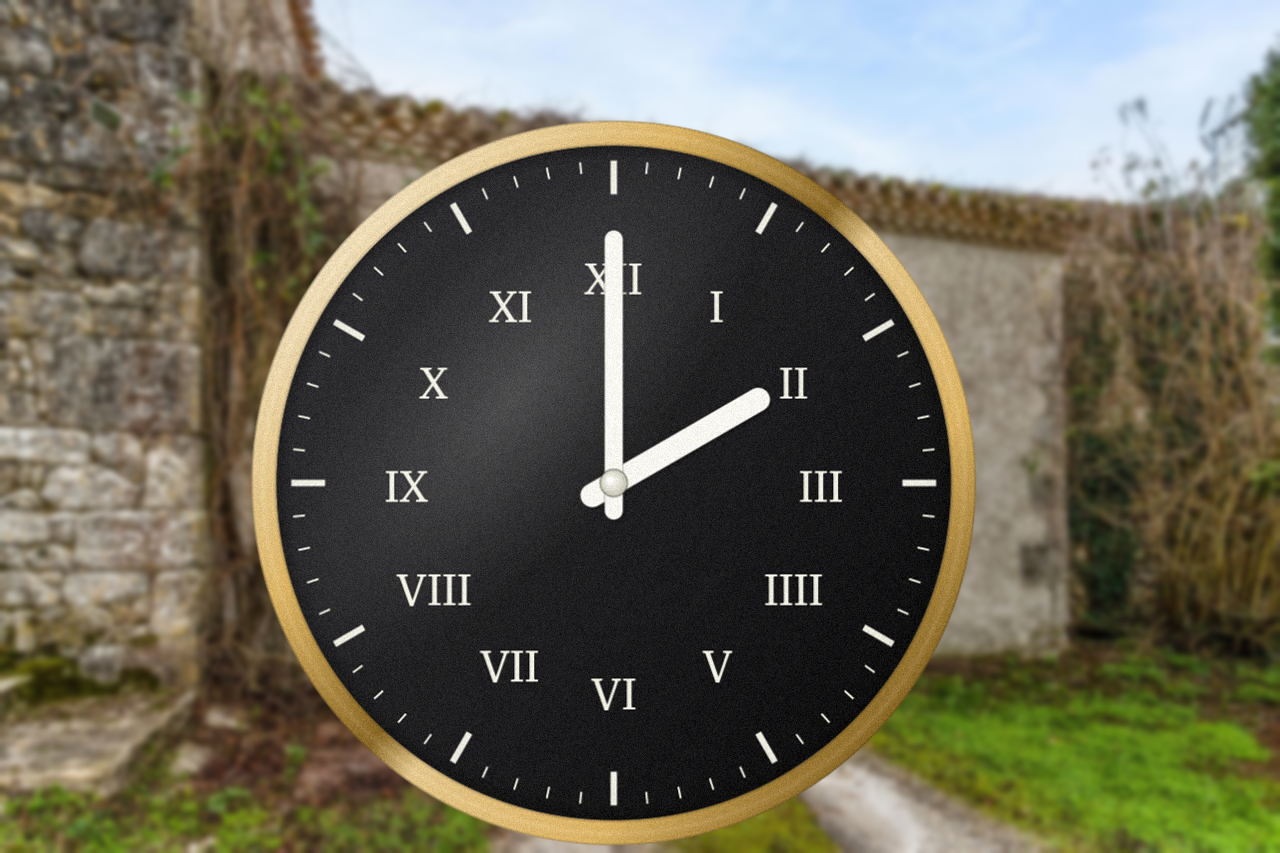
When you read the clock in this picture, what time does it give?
2:00
